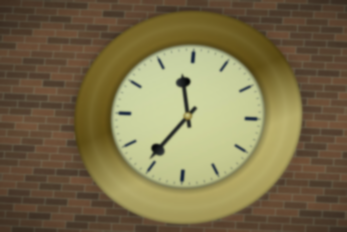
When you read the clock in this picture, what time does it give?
11:36
